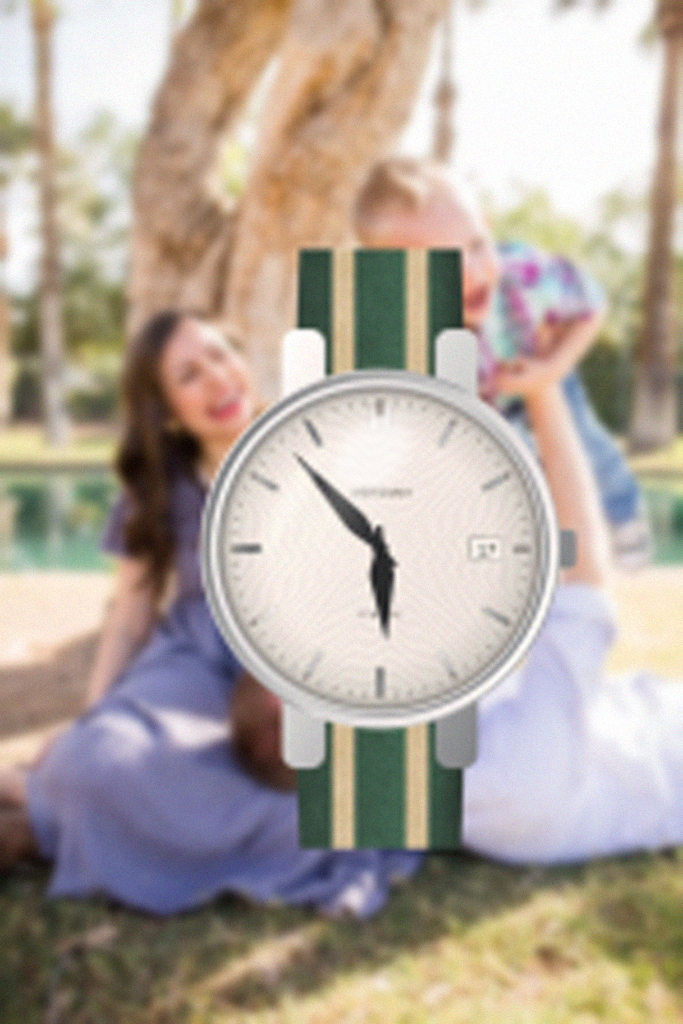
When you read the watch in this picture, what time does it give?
5:53
